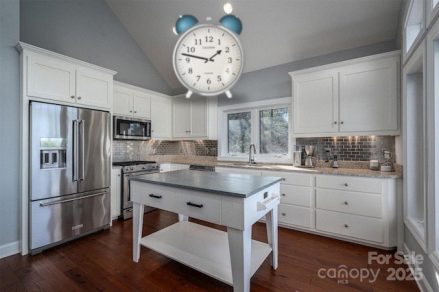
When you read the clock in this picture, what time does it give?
1:47
